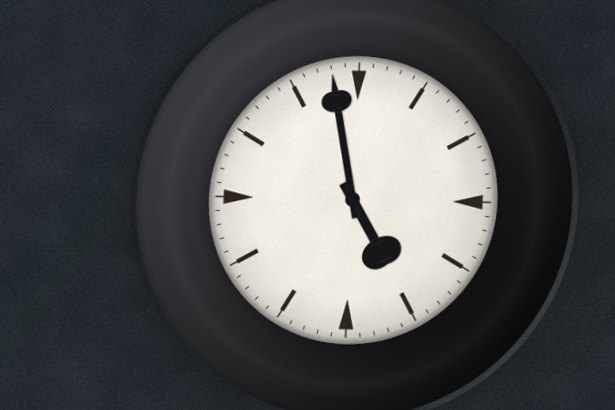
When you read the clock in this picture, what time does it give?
4:58
